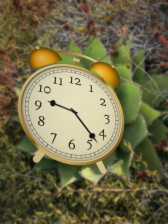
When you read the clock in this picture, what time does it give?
9:23
